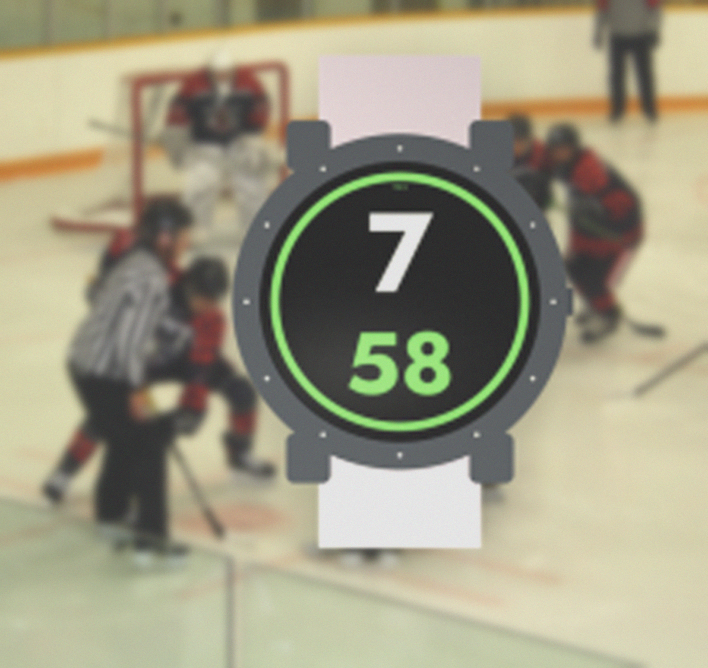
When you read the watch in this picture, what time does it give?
7:58
